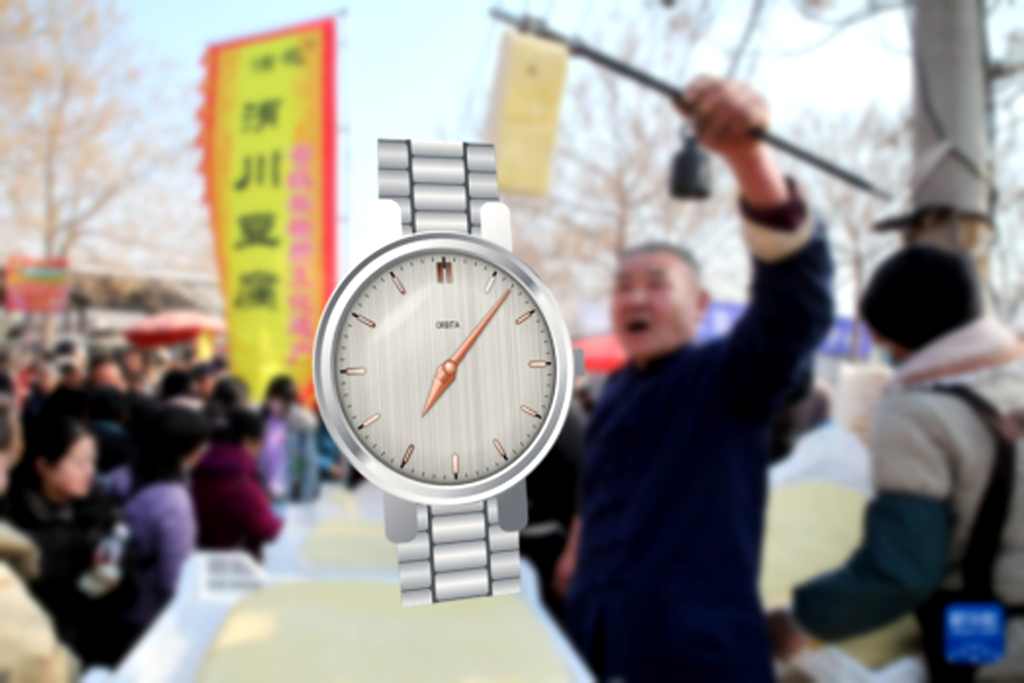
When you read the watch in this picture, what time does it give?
7:07
